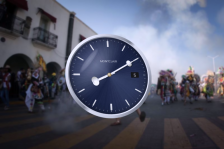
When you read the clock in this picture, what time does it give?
8:10
